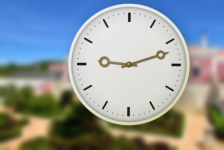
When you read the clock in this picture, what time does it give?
9:12
